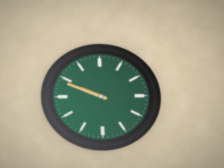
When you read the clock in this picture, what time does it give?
9:49
